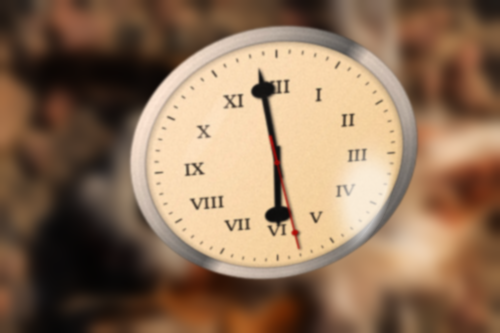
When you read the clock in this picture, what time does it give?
5:58:28
